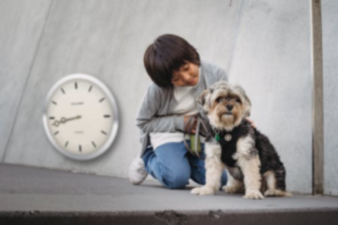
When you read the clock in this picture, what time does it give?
8:43
